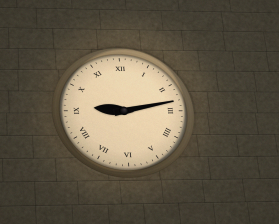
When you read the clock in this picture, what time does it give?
9:13
